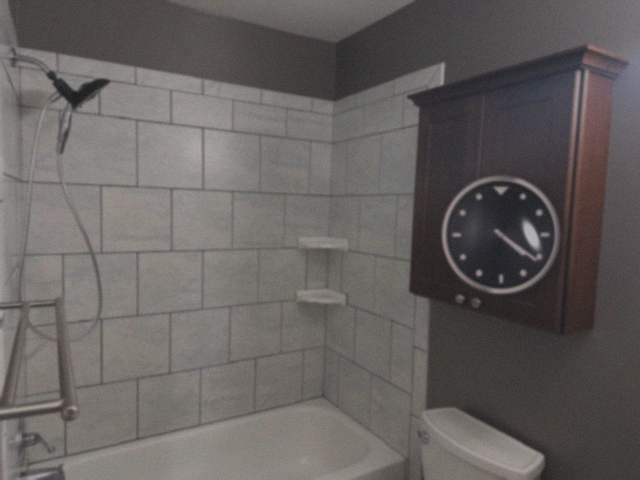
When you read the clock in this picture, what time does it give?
4:21
